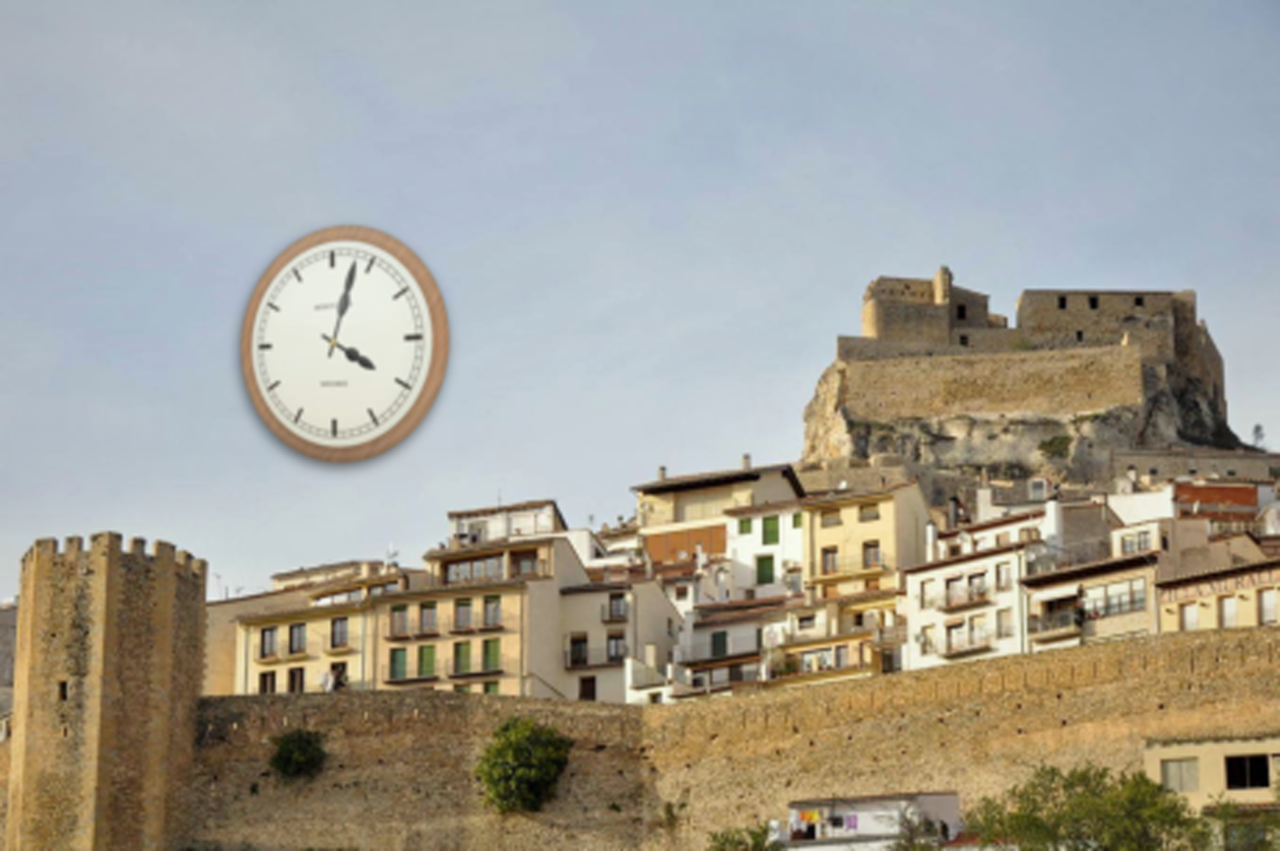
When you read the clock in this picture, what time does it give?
4:03
